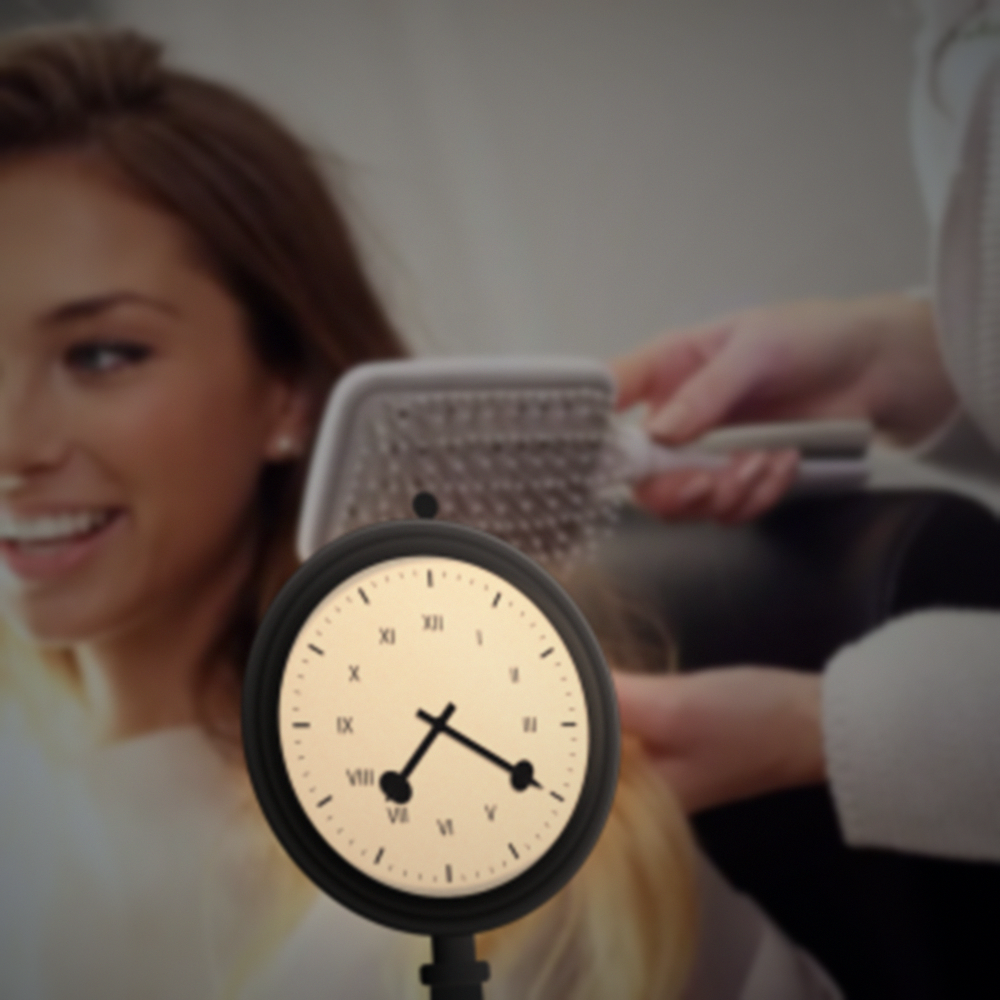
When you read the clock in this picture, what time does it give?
7:20
